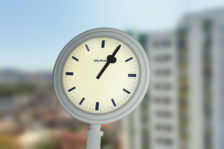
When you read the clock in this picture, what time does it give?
1:05
